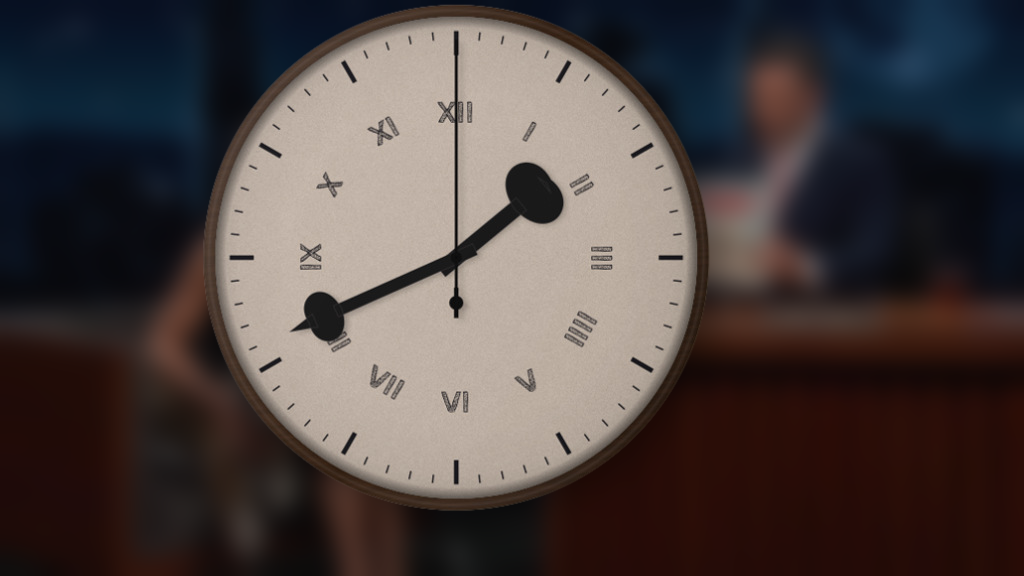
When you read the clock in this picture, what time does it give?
1:41:00
